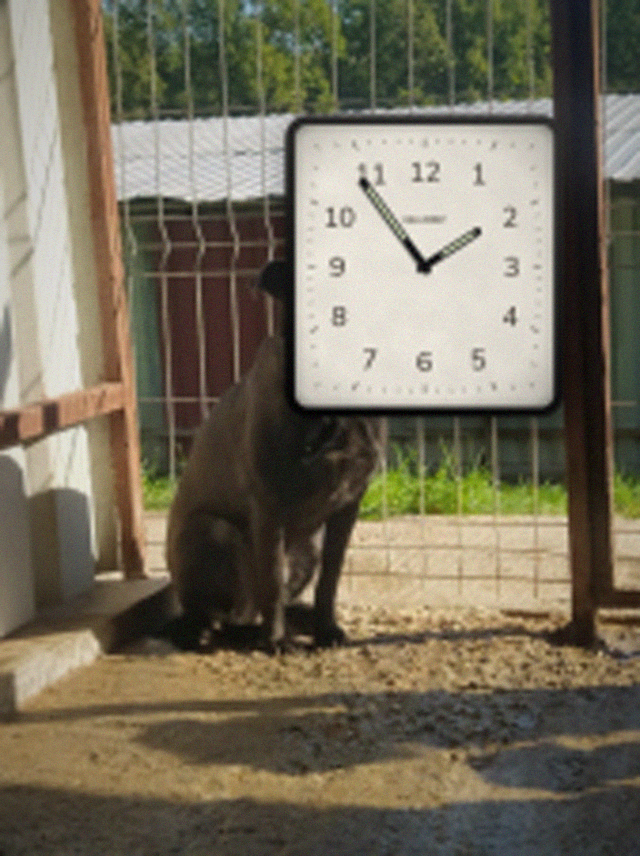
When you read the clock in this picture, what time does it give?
1:54
